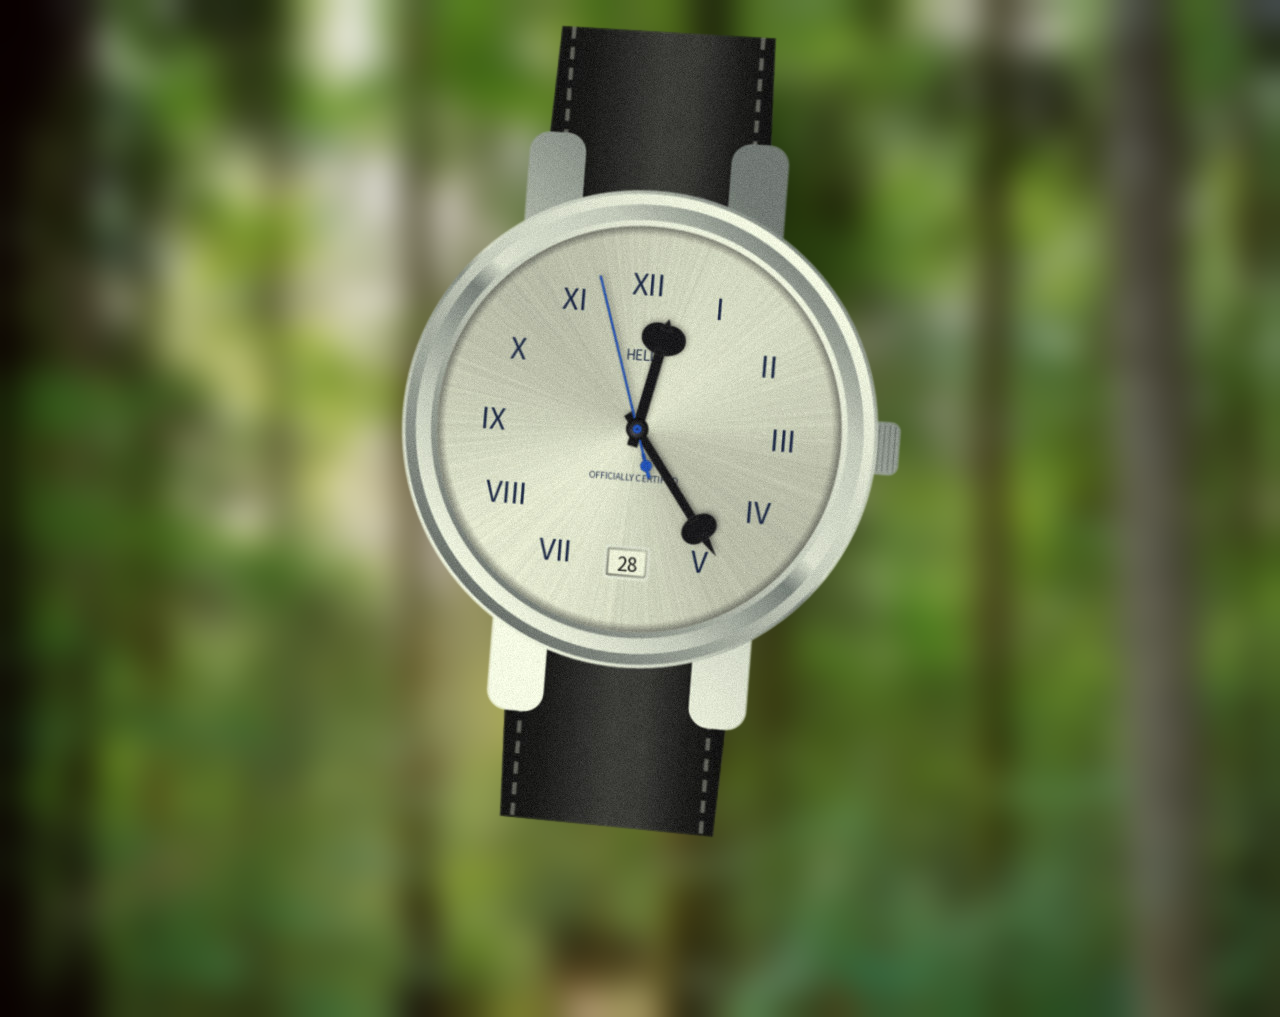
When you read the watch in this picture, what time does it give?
12:23:57
